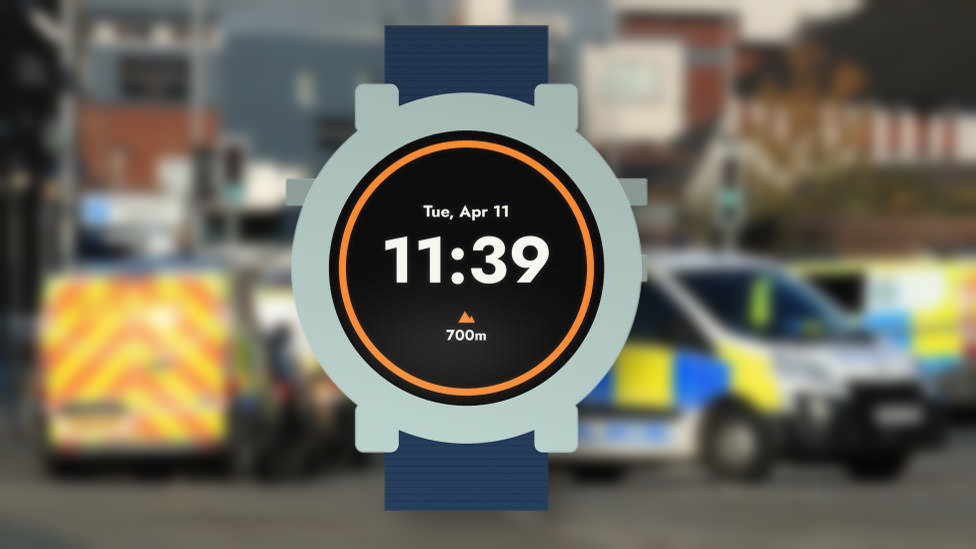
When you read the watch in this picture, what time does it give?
11:39
